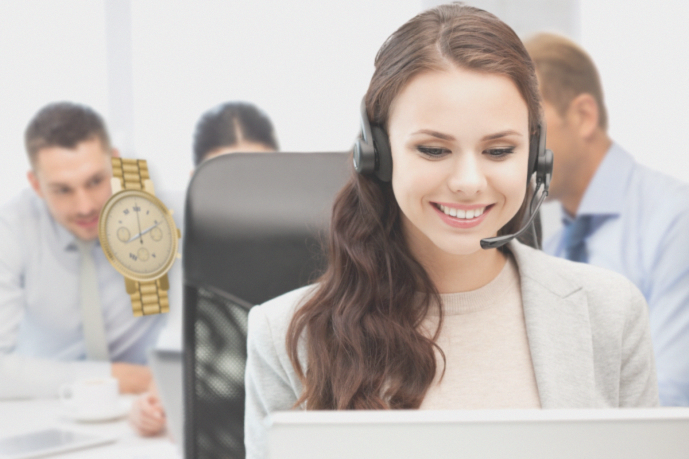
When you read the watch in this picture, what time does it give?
8:11
